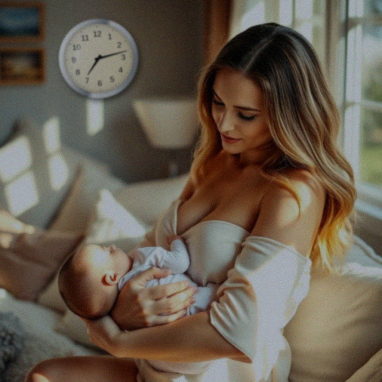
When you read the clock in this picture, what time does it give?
7:13
